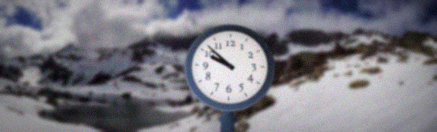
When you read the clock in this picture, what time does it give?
9:52
